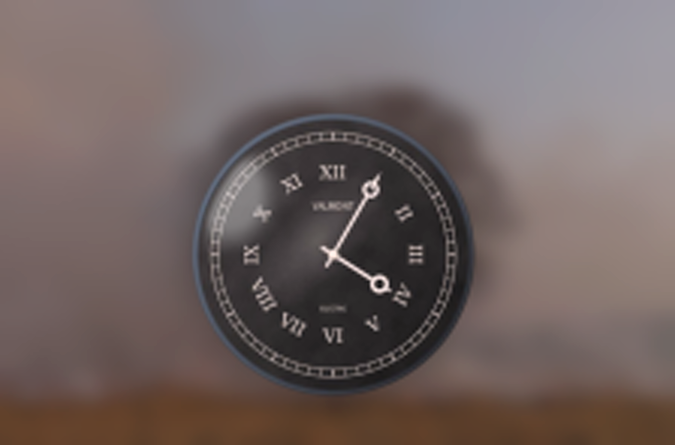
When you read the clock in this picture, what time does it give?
4:05
